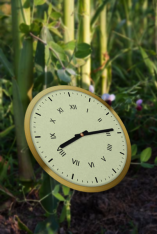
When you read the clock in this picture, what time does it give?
8:14
